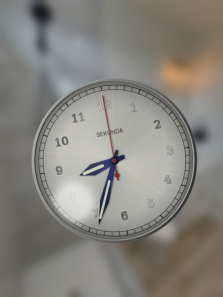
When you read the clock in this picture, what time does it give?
8:34:00
